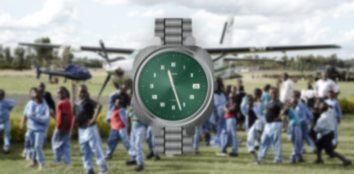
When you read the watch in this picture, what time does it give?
11:27
